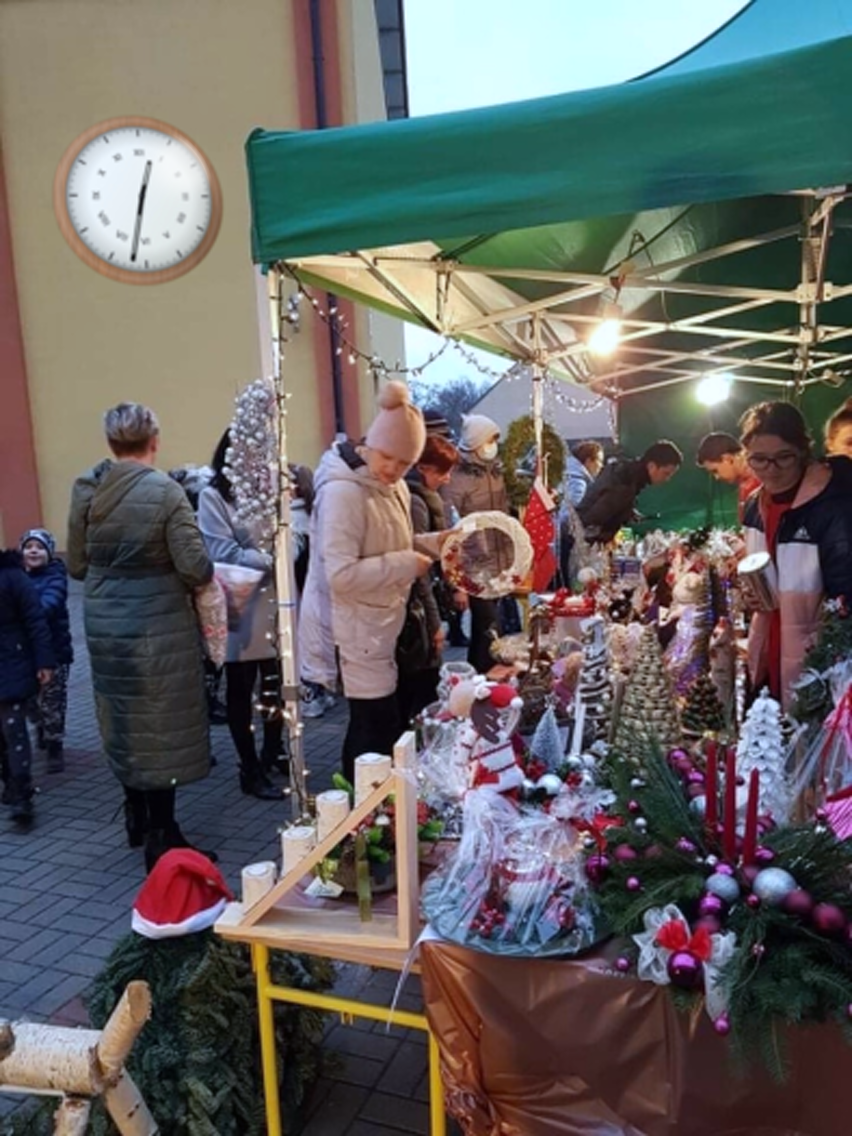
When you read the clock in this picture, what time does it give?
12:32
